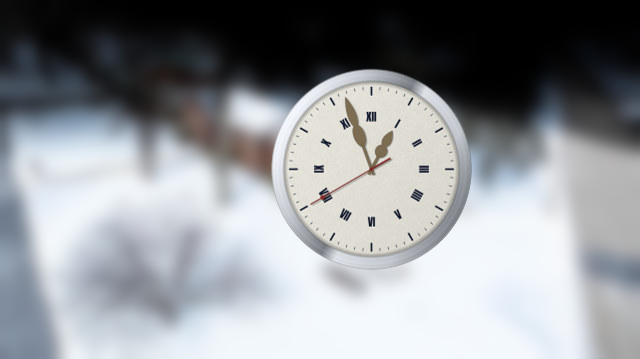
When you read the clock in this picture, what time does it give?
12:56:40
